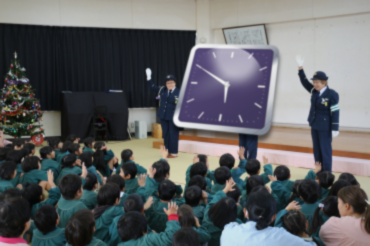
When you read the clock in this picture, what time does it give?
5:50
